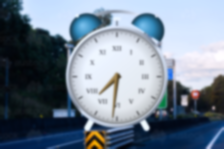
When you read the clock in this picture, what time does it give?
7:31
